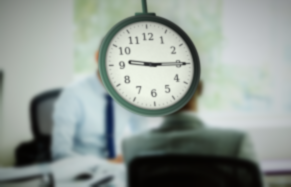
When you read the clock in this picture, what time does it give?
9:15
